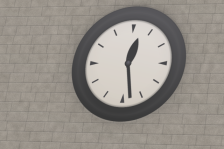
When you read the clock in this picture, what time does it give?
12:28
